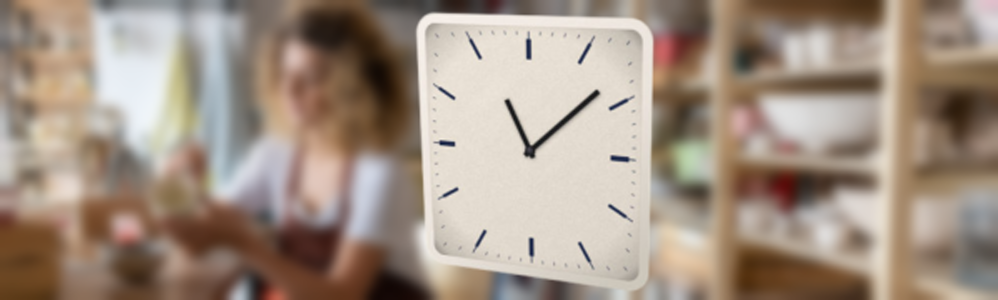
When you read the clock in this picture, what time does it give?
11:08
